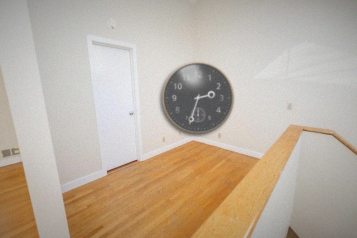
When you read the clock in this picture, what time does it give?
2:33
